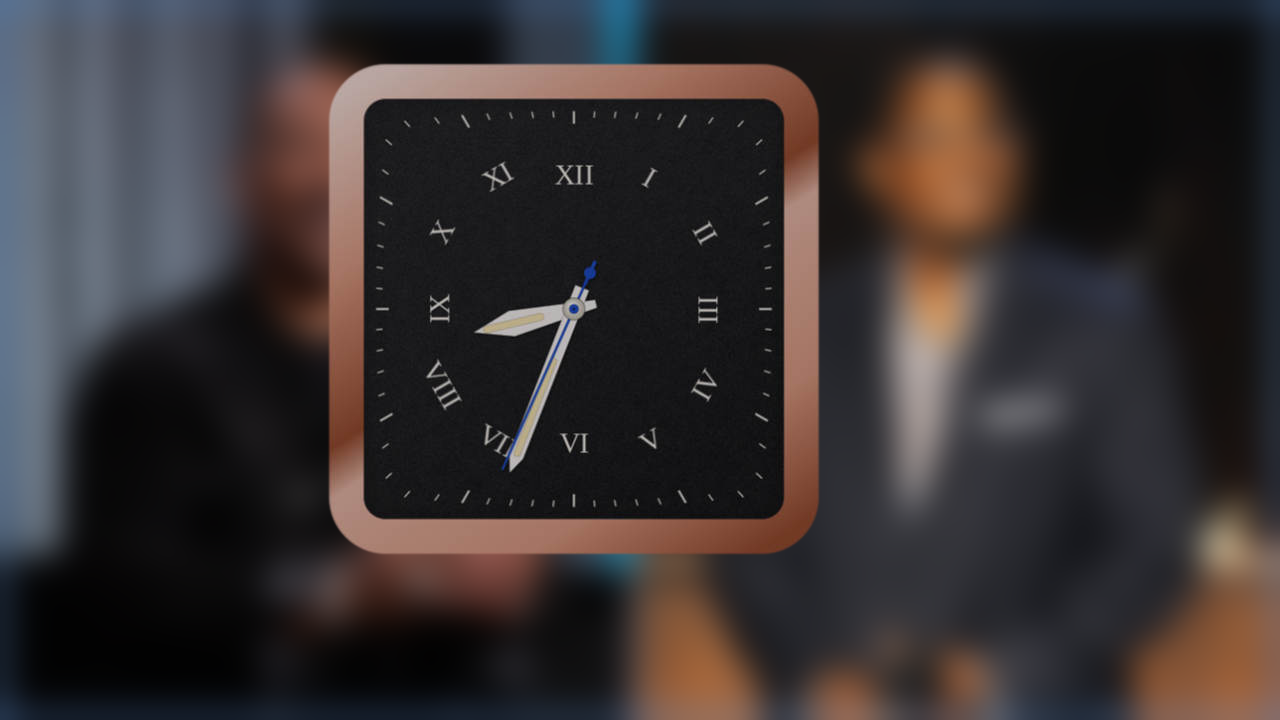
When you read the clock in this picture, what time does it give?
8:33:34
